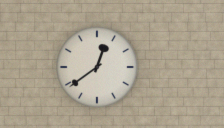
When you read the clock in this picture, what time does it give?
12:39
